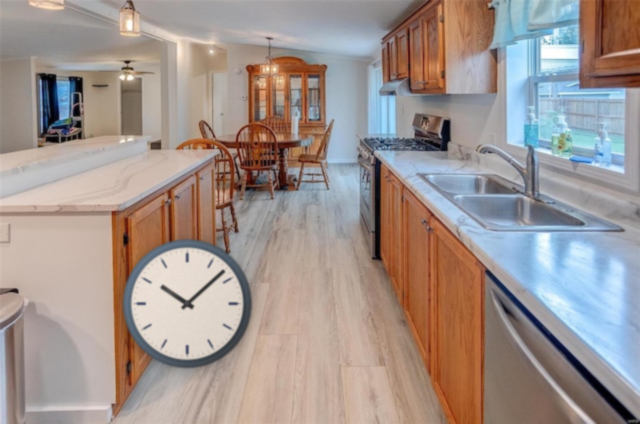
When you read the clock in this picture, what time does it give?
10:08
